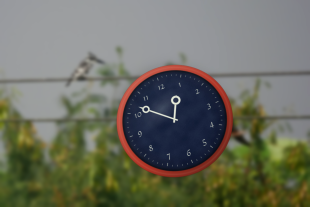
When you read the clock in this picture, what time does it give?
12:52
